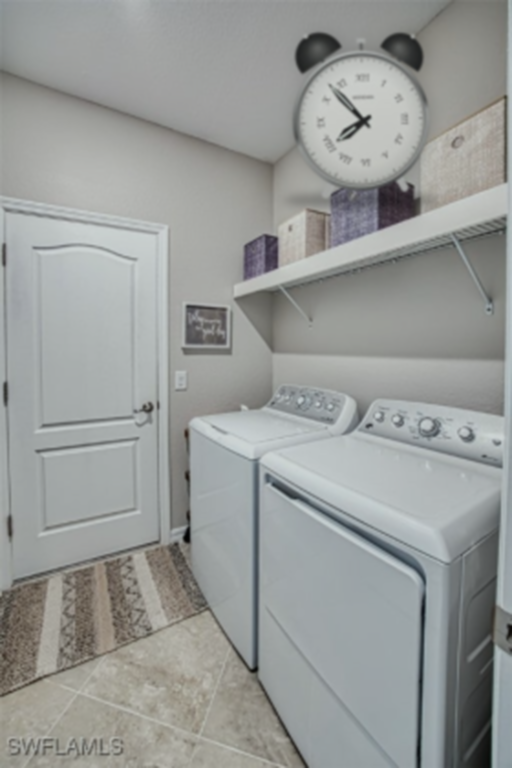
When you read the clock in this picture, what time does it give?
7:53
